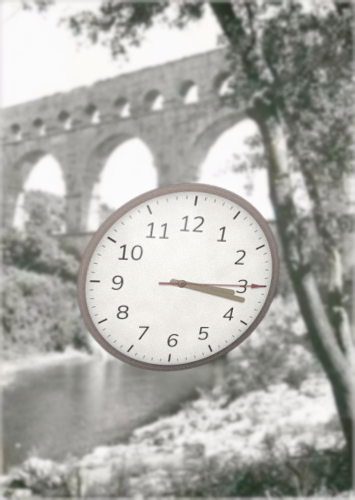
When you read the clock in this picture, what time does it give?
3:17:15
